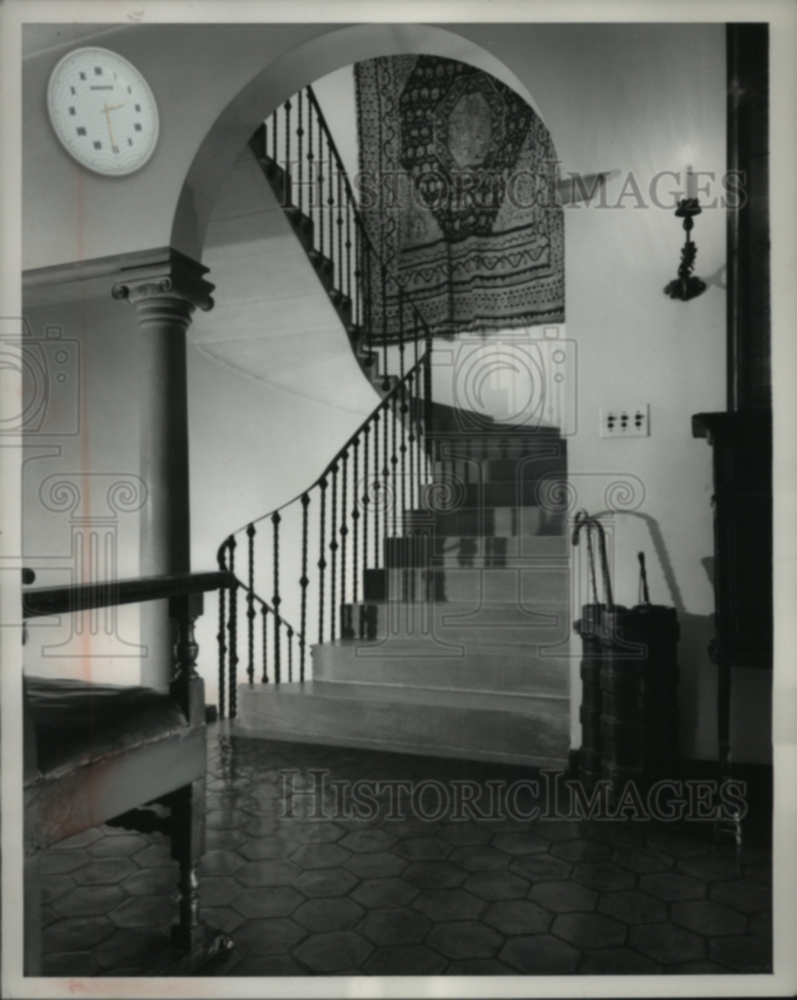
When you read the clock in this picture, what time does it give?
2:30
